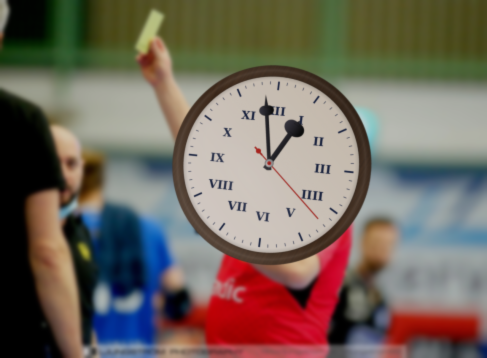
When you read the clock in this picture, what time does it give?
12:58:22
